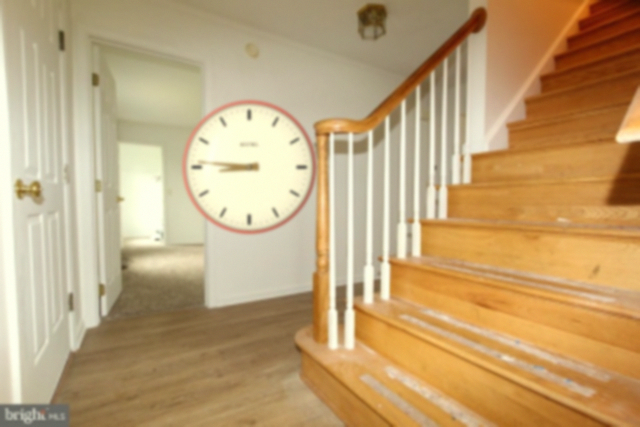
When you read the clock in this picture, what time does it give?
8:46
